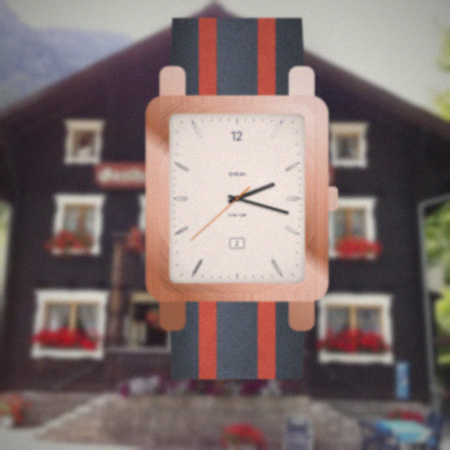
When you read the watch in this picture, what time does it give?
2:17:38
